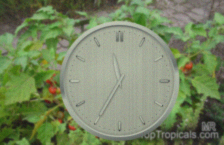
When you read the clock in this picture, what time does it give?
11:35
